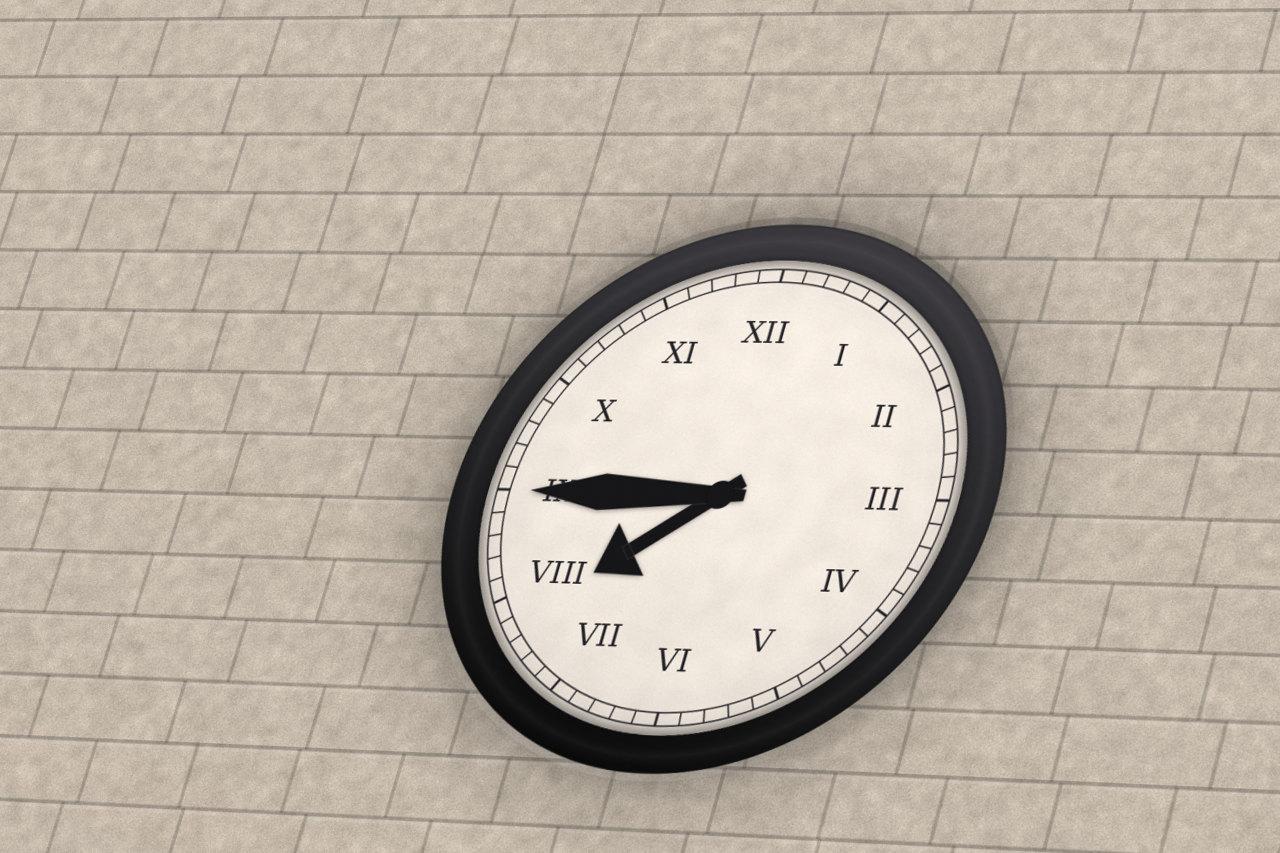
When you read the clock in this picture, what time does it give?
7:45
